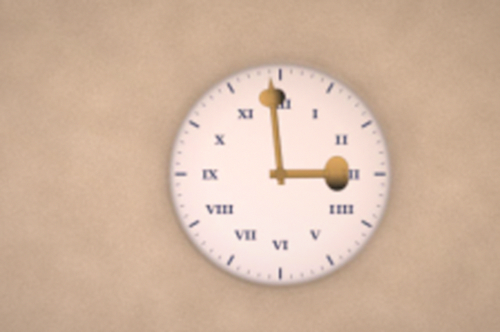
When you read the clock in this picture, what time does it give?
2:59
